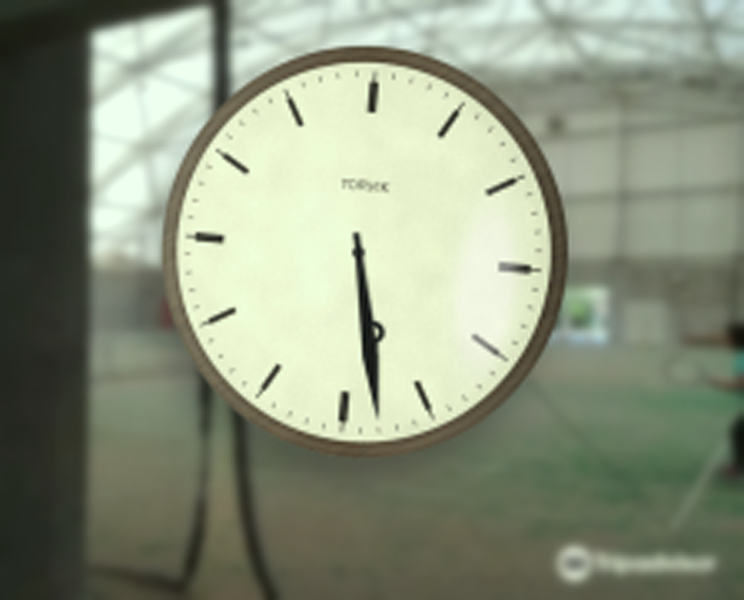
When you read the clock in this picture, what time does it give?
5:28
